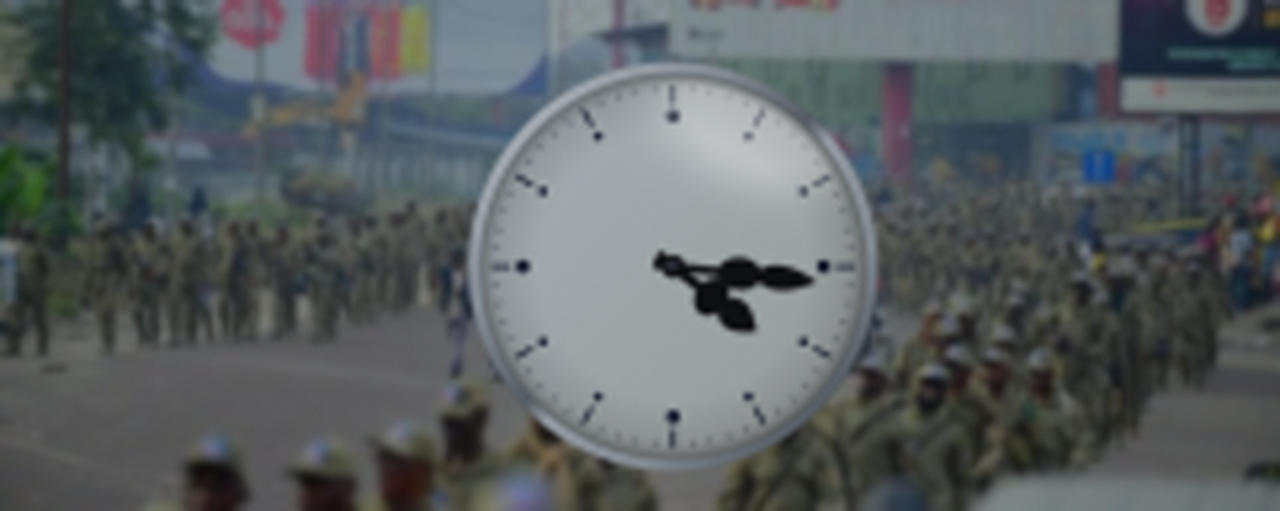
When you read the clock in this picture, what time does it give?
4:16
